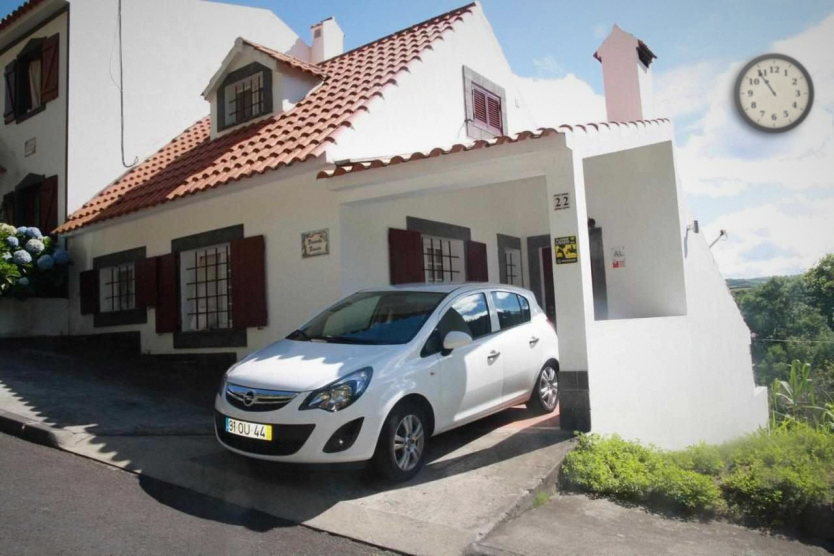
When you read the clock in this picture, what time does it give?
10:54
